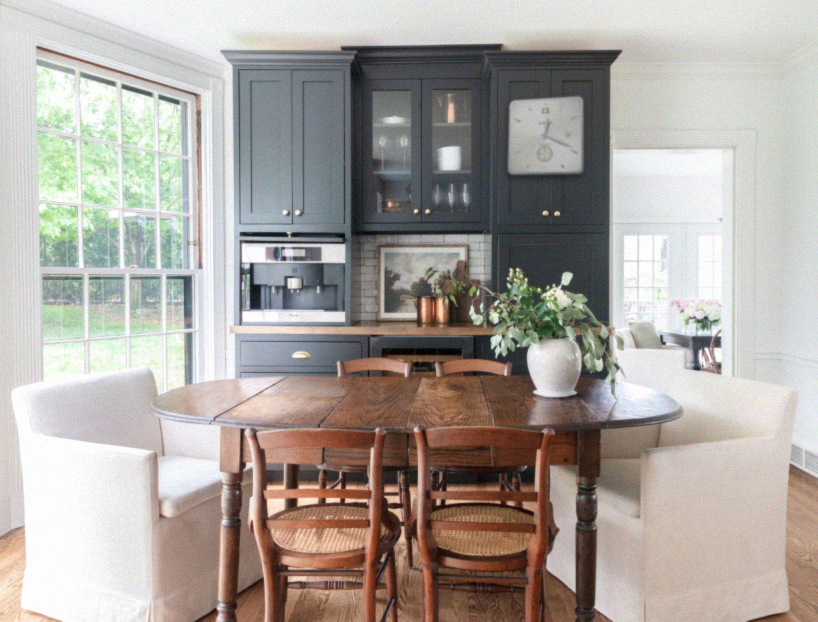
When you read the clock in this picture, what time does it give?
12:19
